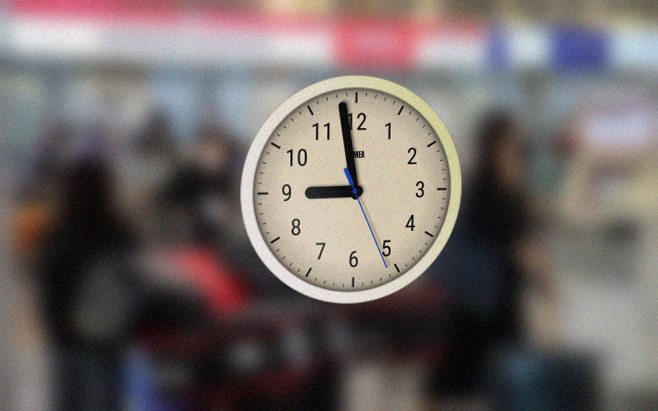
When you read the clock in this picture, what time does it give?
8:58:26
